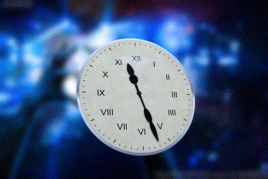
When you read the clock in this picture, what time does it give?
11:27
